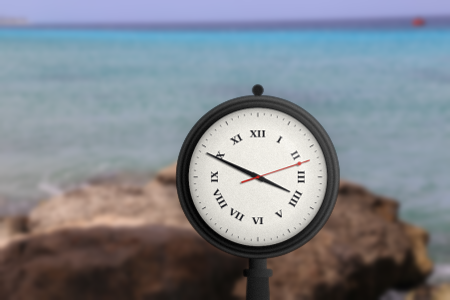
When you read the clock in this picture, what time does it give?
3:49:12
